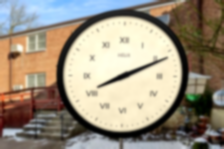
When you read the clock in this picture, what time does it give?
8:11
